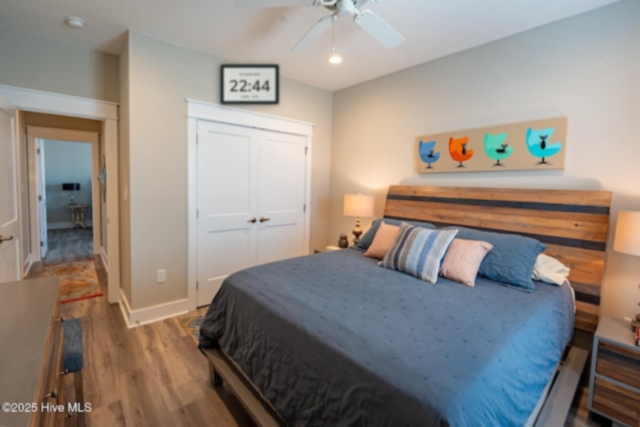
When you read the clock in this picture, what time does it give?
22:44
